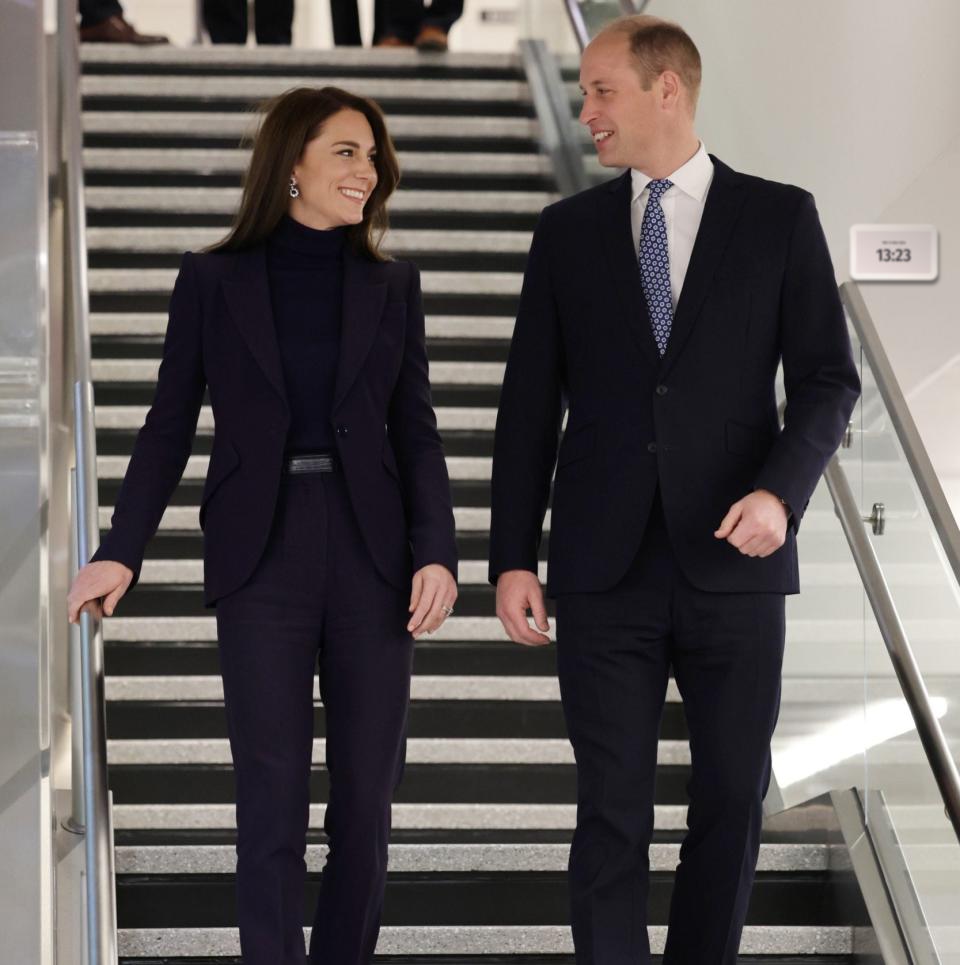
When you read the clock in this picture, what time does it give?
13:23
